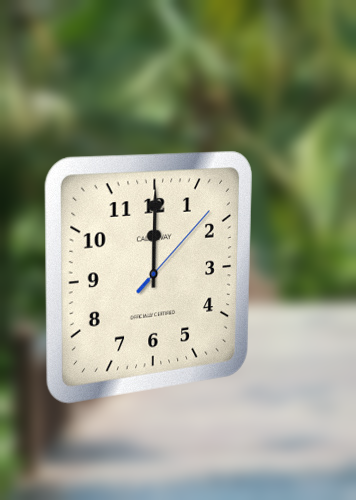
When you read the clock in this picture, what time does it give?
12:00:08
